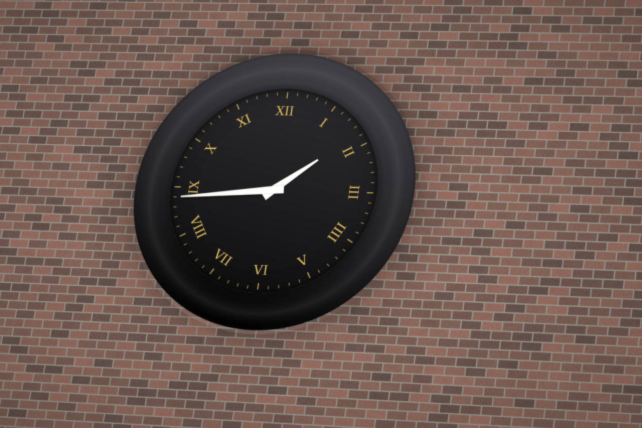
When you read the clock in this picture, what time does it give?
1:44
